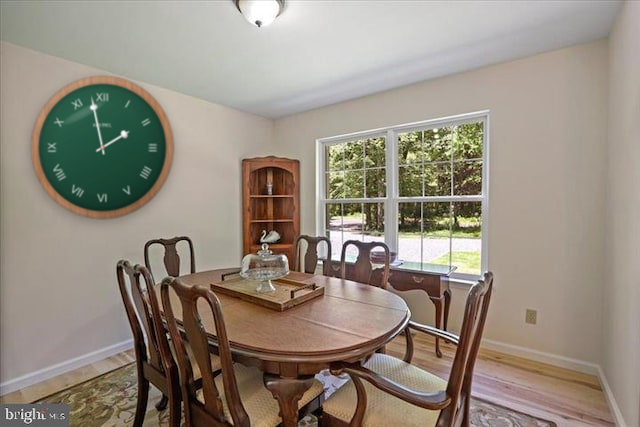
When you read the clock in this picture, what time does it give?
1:58
